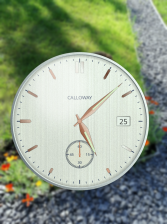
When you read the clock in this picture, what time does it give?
5:08
